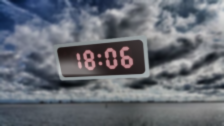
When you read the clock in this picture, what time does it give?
18:06
